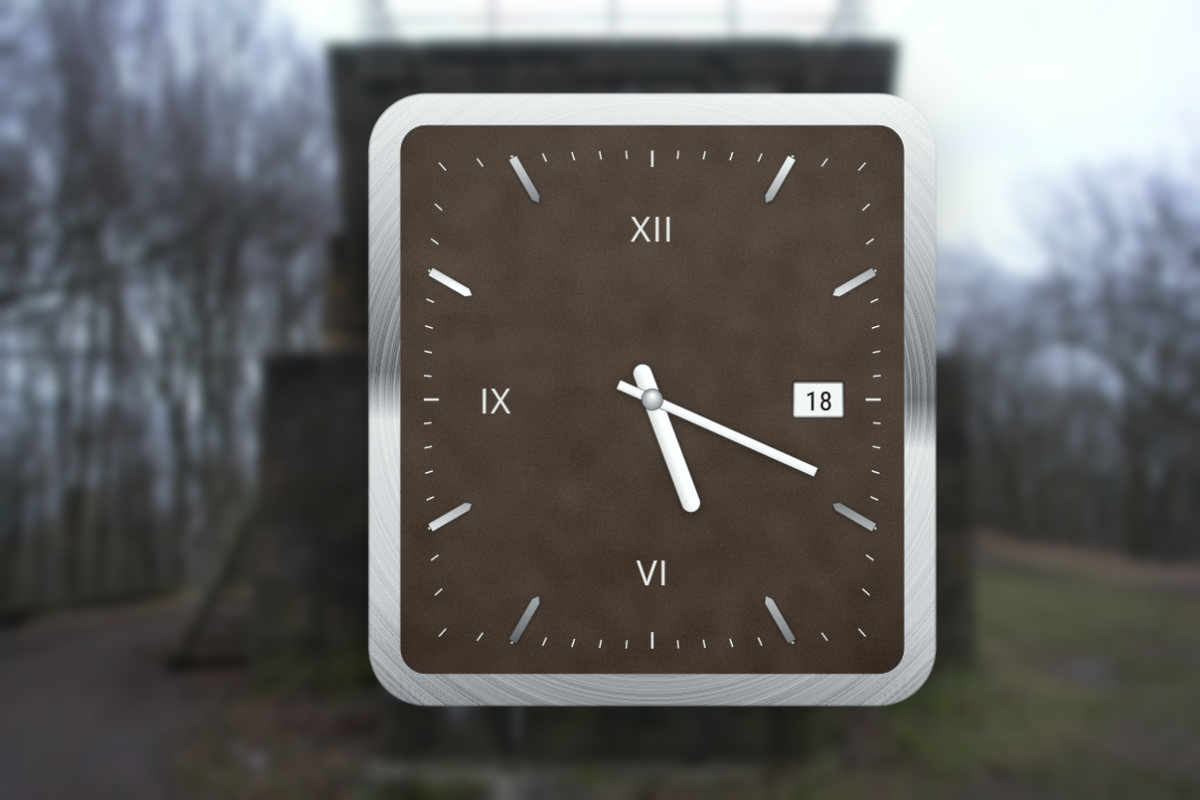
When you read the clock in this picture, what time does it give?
5:19
